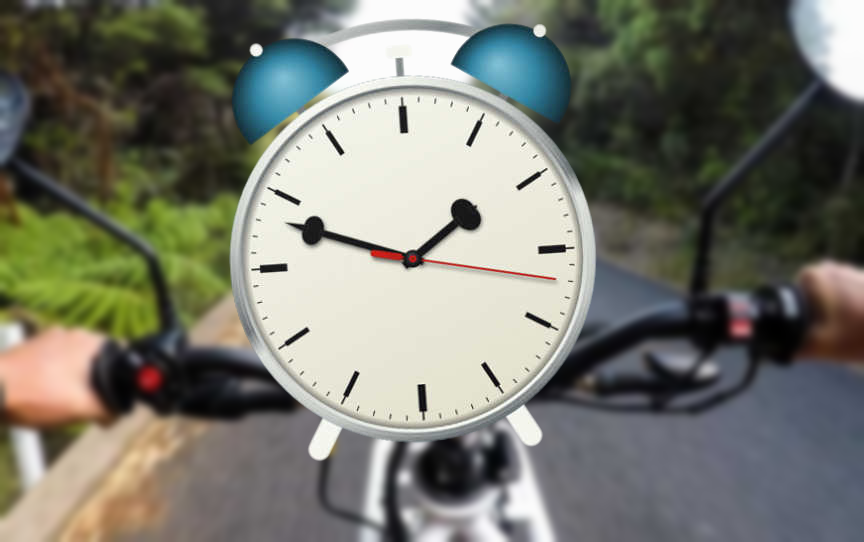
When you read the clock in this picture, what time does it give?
1:48:17
